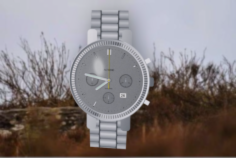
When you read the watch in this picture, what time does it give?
7:47
